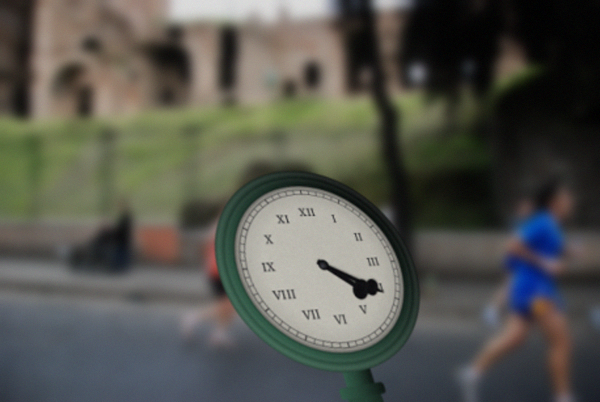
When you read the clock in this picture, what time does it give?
4:20
